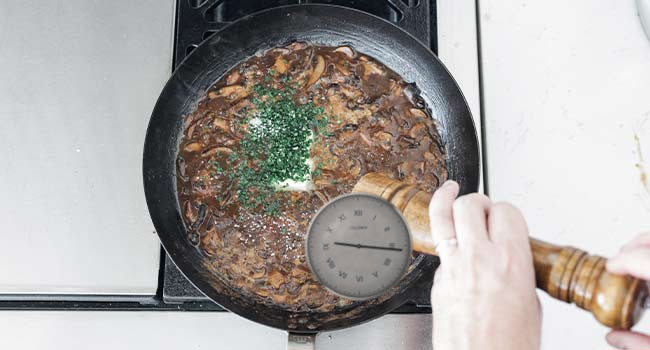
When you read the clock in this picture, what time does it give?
9:16
